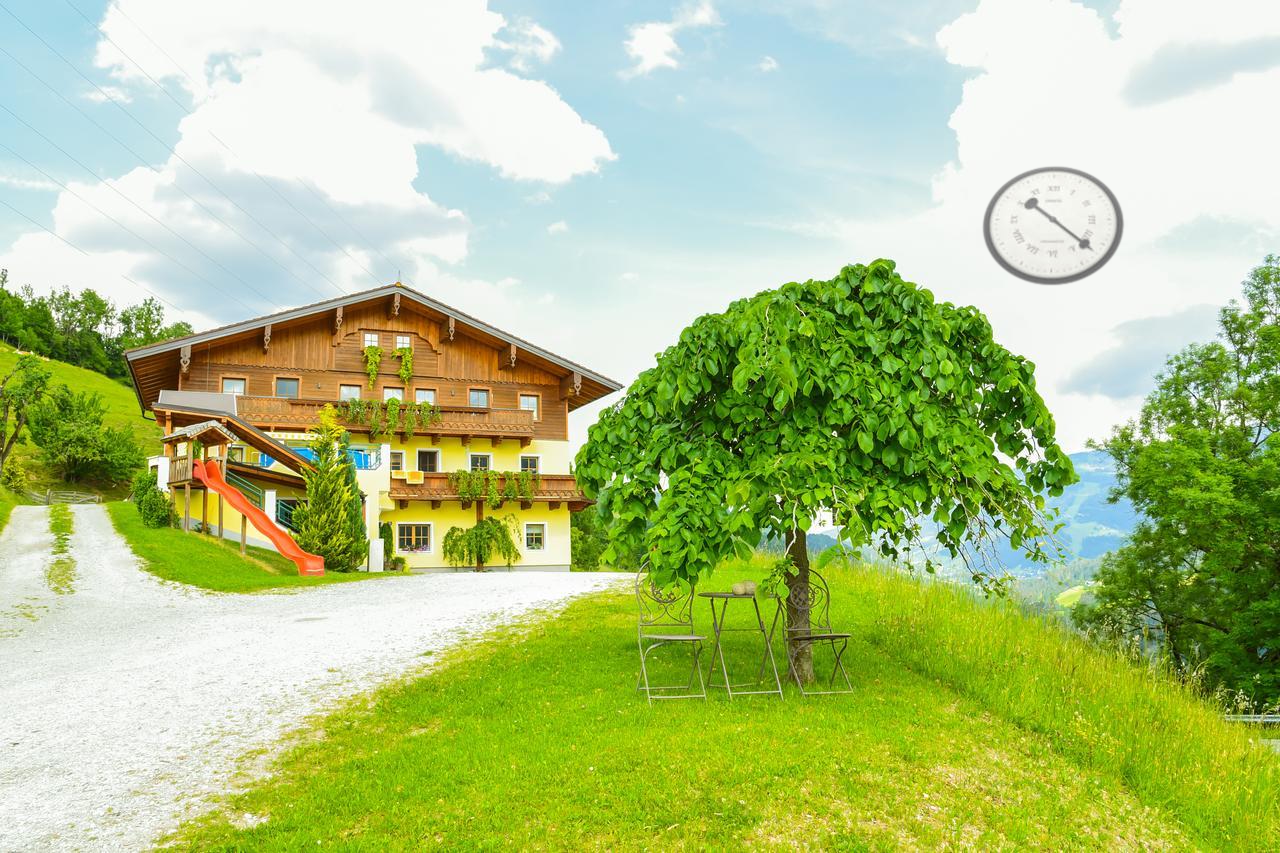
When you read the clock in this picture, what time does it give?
10:22
